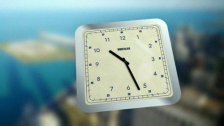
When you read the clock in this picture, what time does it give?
10:27
